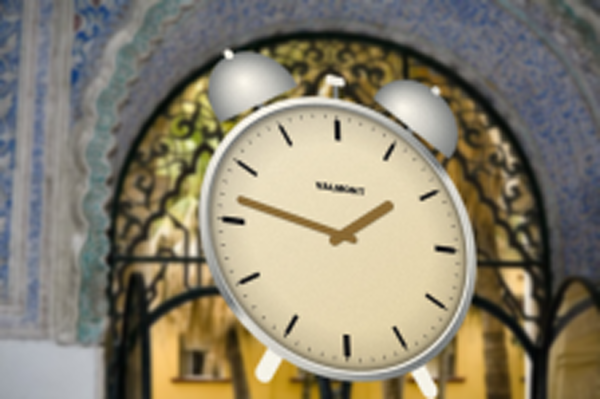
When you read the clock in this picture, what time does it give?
1:47
